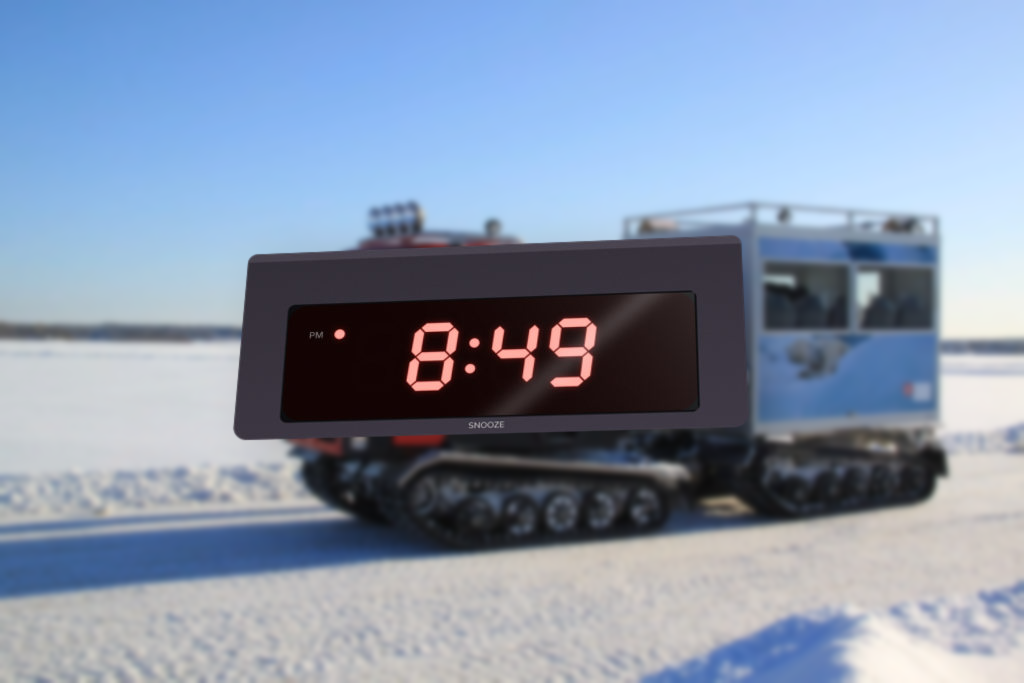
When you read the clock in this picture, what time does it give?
8:49
